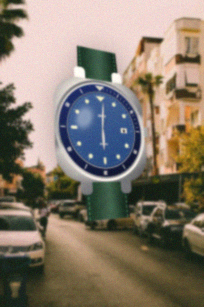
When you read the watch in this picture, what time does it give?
6:01
